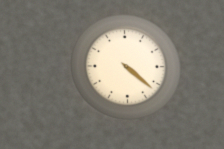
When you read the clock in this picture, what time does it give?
4:22
